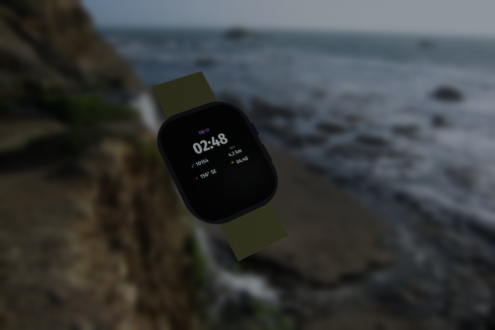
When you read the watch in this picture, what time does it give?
2:48
